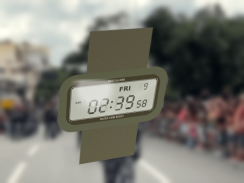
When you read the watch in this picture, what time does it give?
2:39:58
